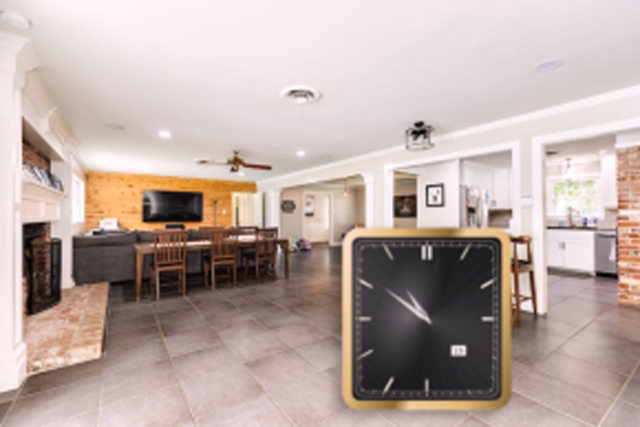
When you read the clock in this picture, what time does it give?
10:51
